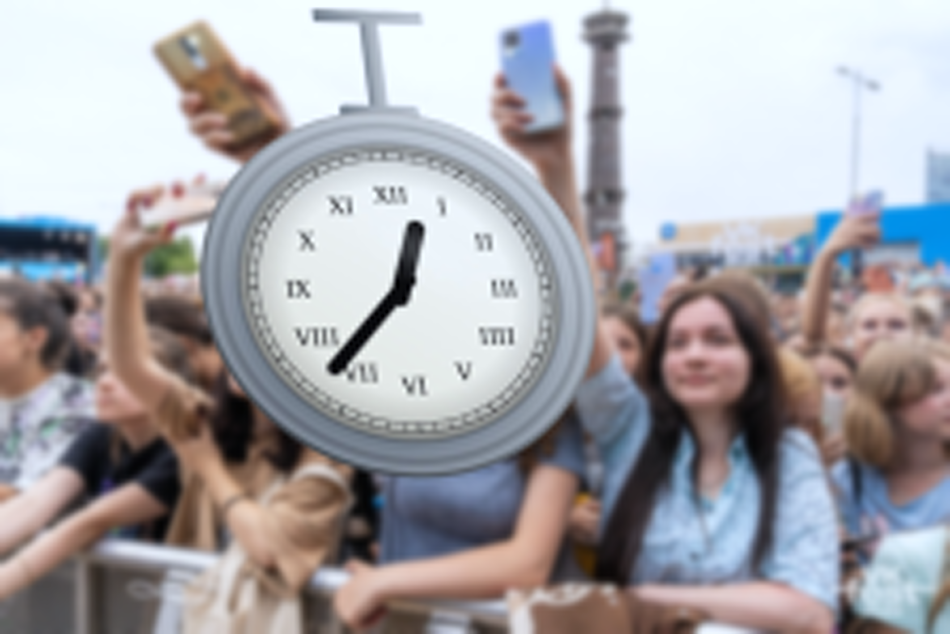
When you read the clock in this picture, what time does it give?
12:37
